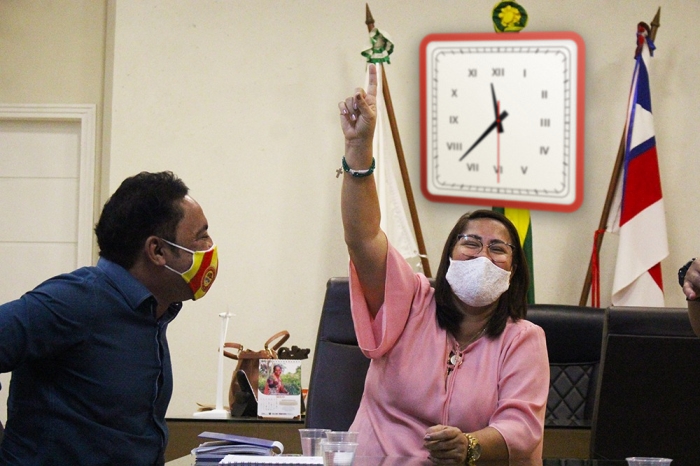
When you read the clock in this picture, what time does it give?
11:37:30
